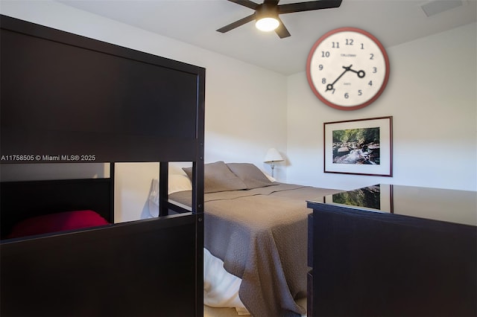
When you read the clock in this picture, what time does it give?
3:37
